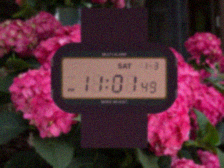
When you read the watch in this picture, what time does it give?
11:01:49
